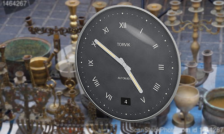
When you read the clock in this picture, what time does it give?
4:51
